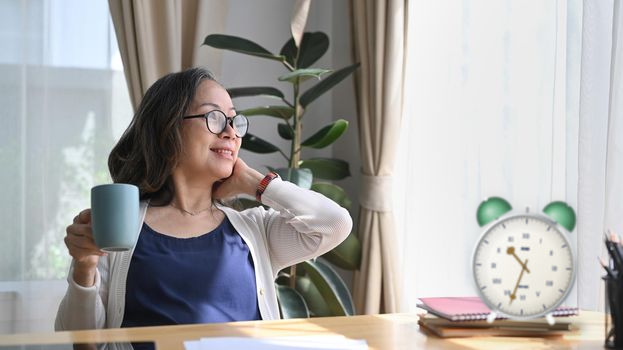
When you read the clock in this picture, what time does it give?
10:33
